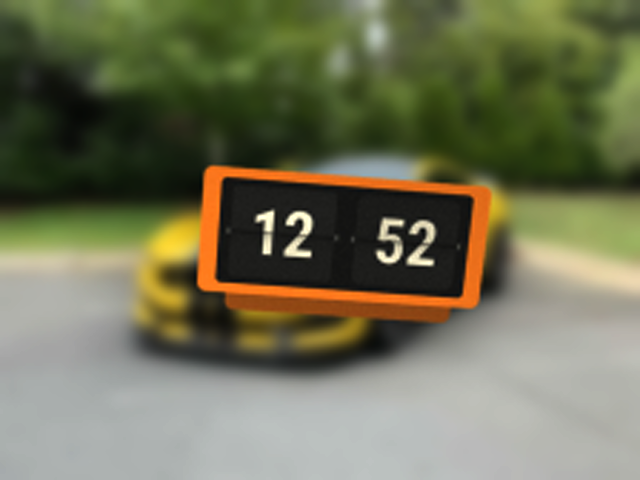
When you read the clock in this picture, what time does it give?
12:52
